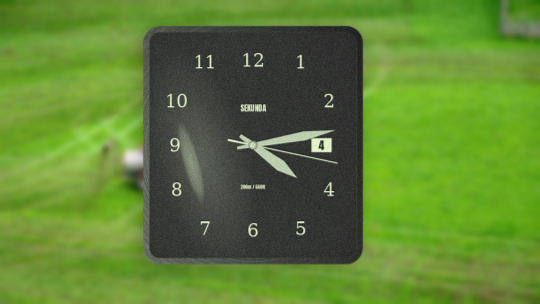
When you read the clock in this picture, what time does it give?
4:13:17
